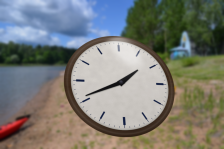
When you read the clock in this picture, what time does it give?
1:41
